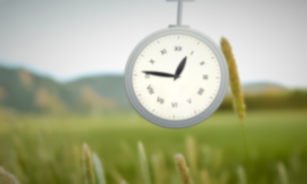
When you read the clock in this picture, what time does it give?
12:46
